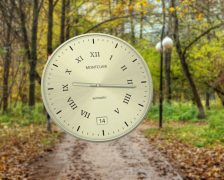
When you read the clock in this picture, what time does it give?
9:16
